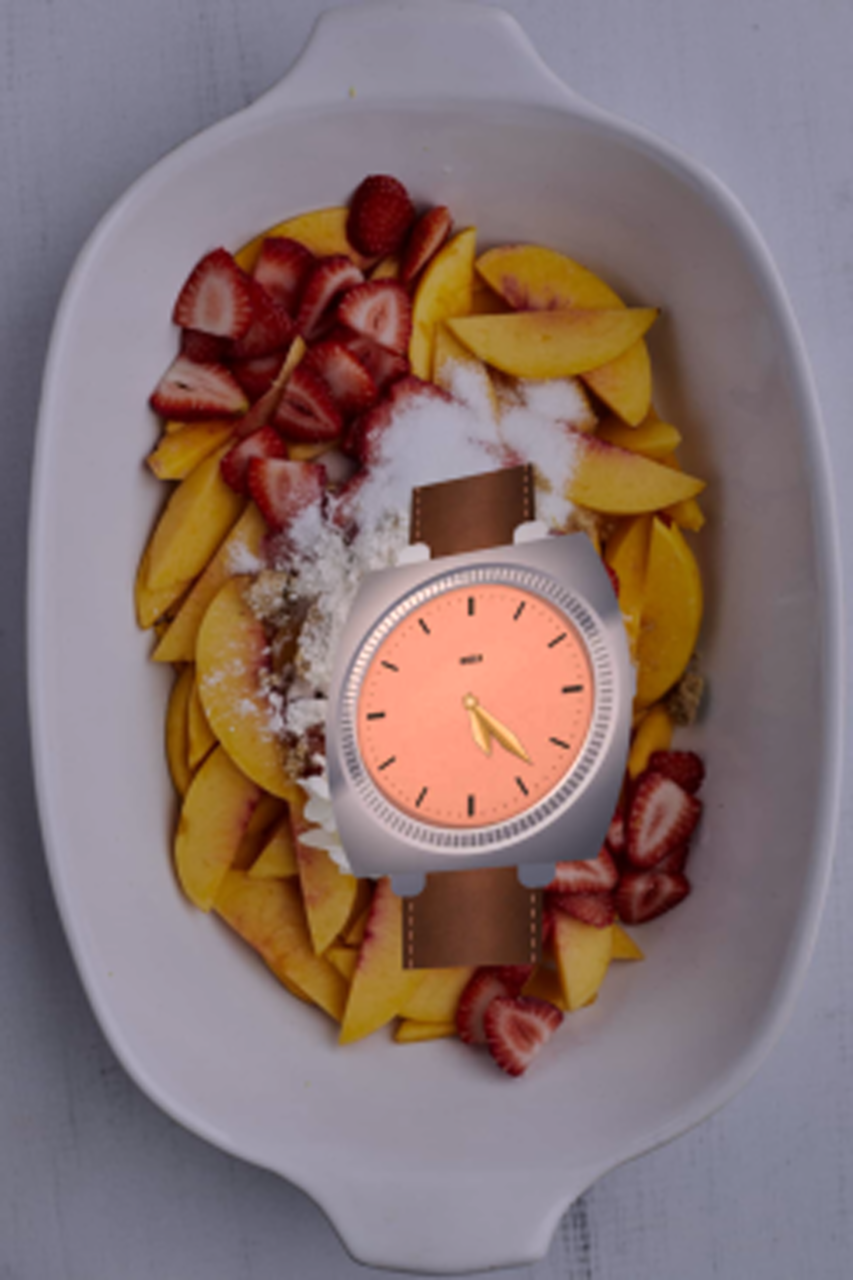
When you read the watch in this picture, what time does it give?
5:23
